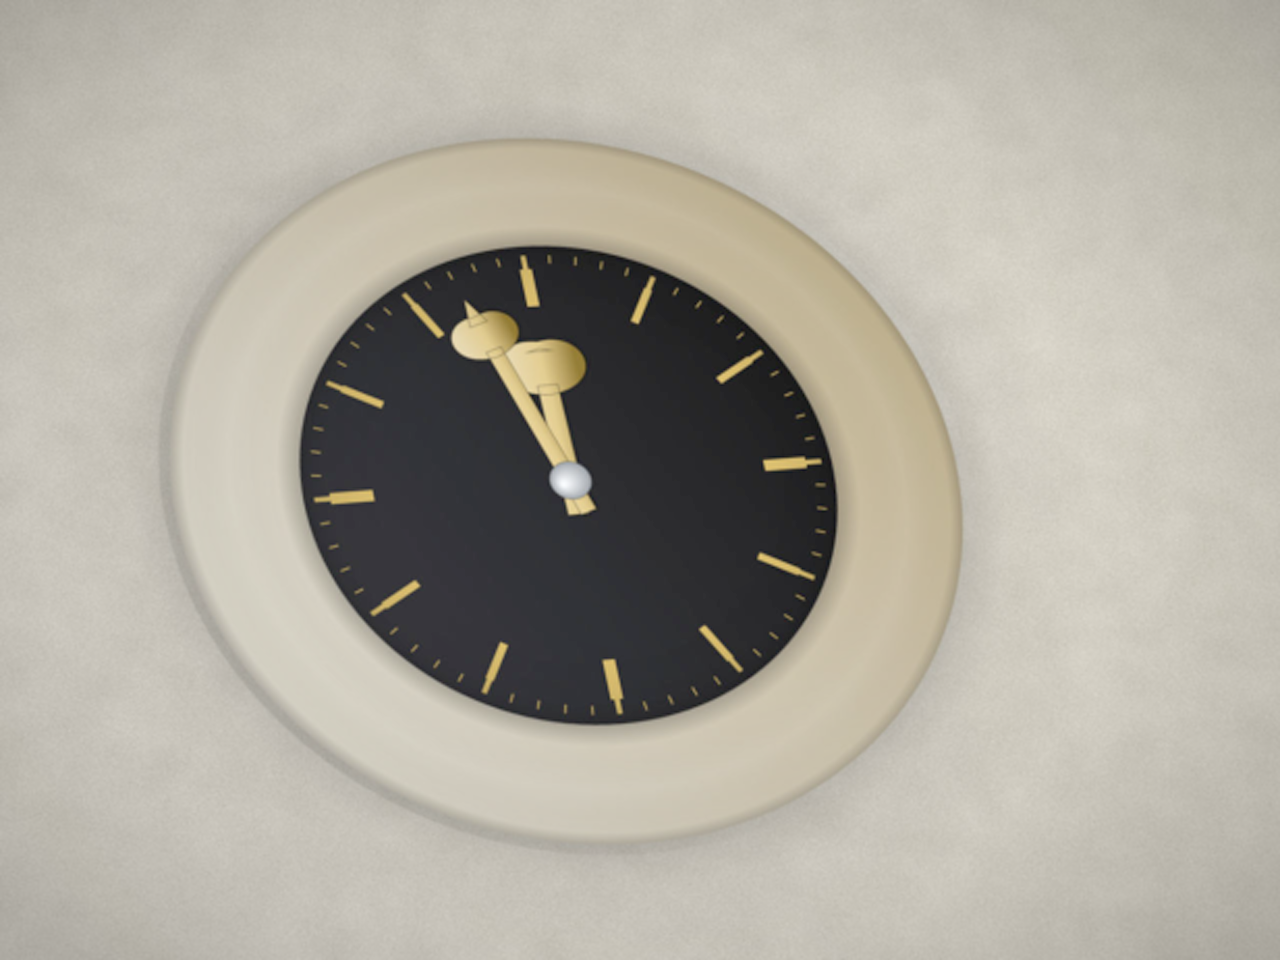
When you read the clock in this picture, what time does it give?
11:57
